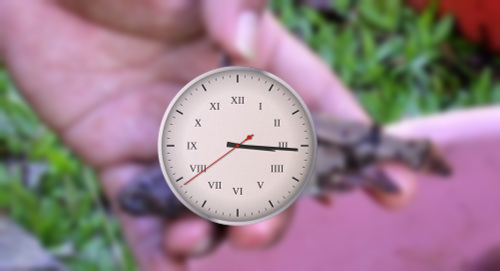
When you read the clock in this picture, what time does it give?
3:15:39
